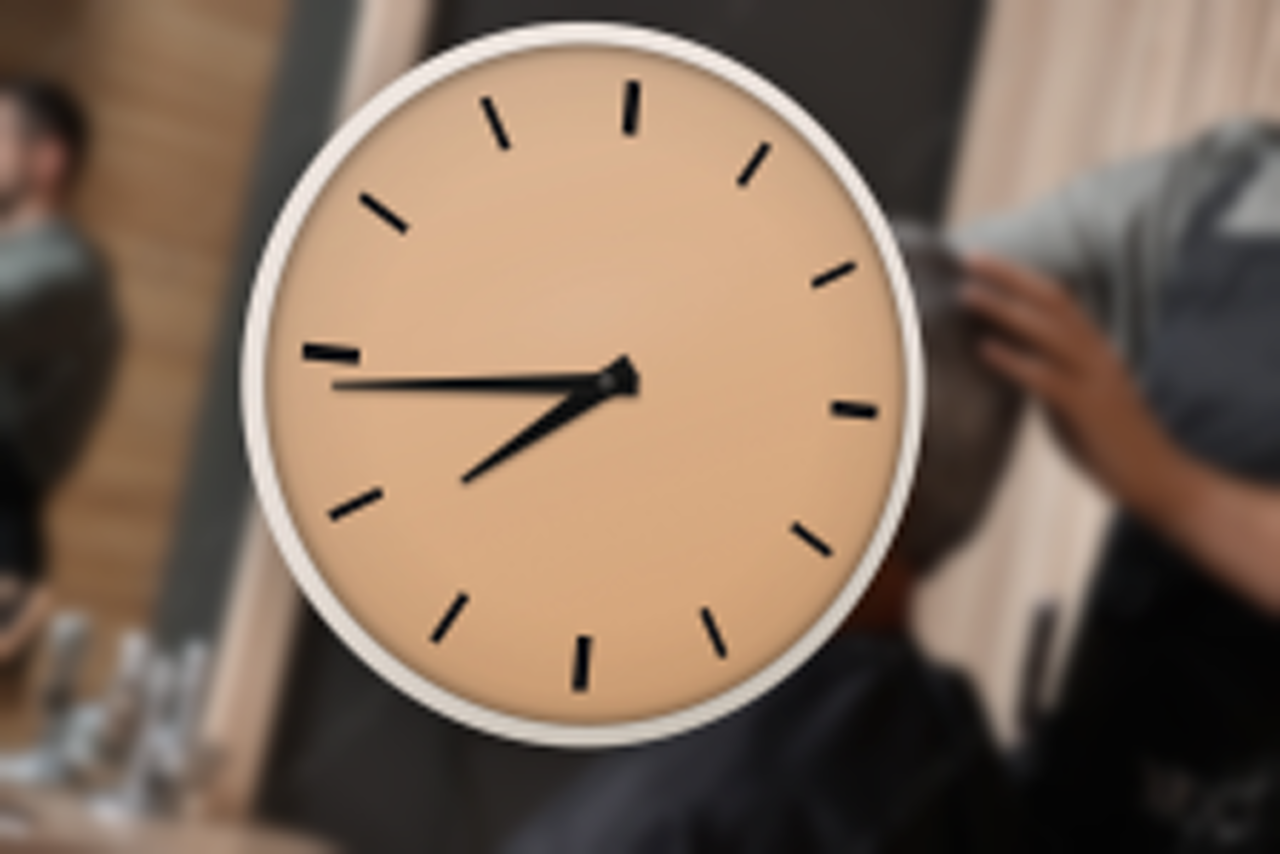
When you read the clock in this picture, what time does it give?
7:44
